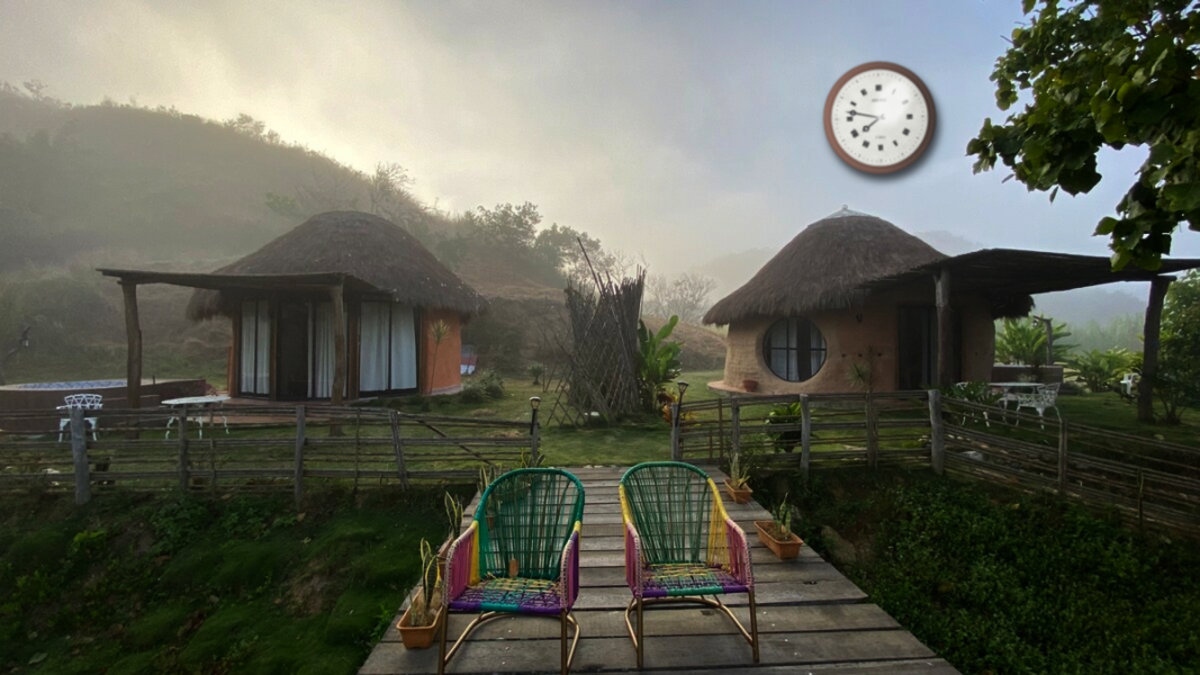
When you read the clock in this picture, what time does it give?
7:47
